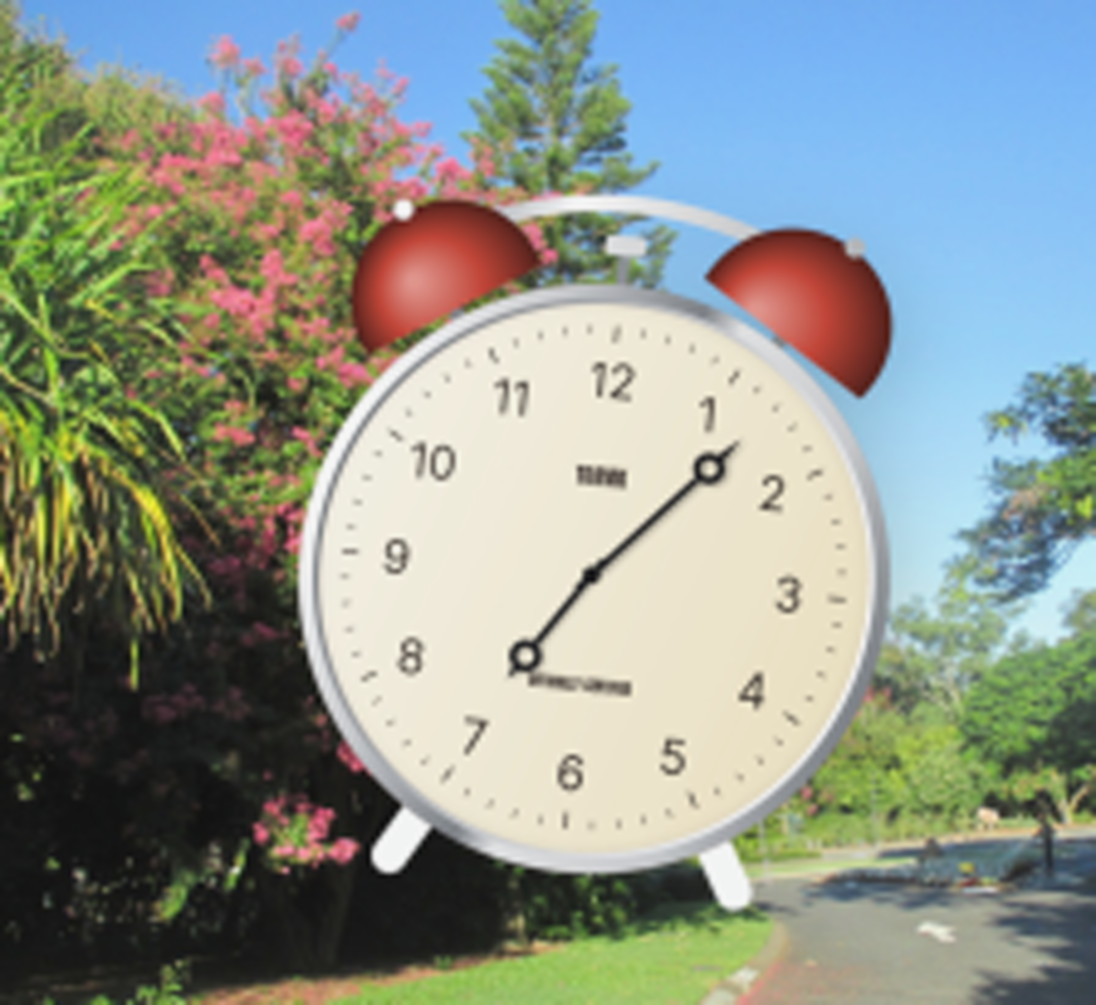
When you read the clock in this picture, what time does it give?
7:07
